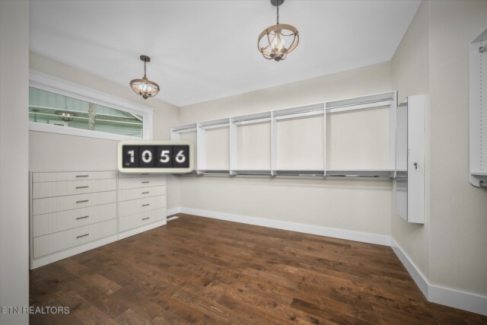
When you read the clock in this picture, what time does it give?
10:56
